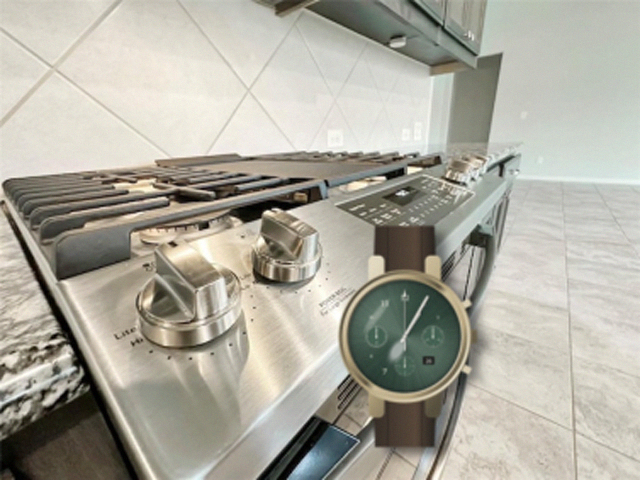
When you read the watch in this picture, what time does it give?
1:05
